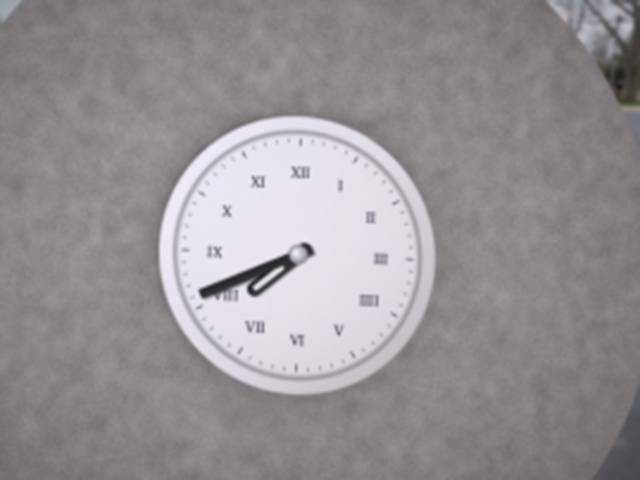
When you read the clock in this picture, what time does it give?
7:41
